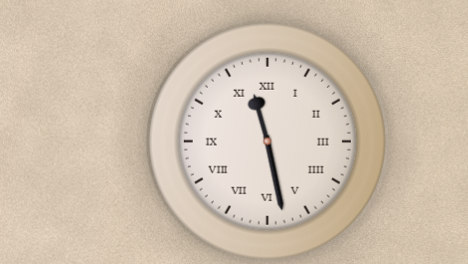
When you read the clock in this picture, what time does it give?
11:28
